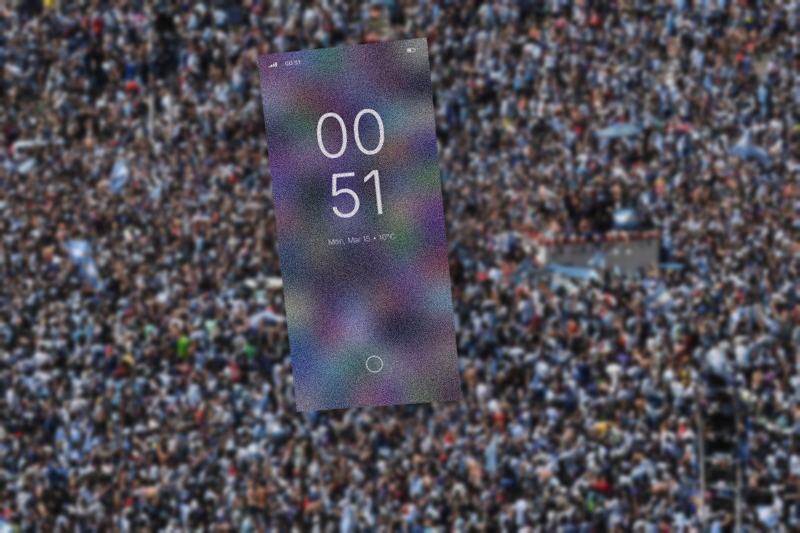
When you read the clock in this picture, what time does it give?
0:51
